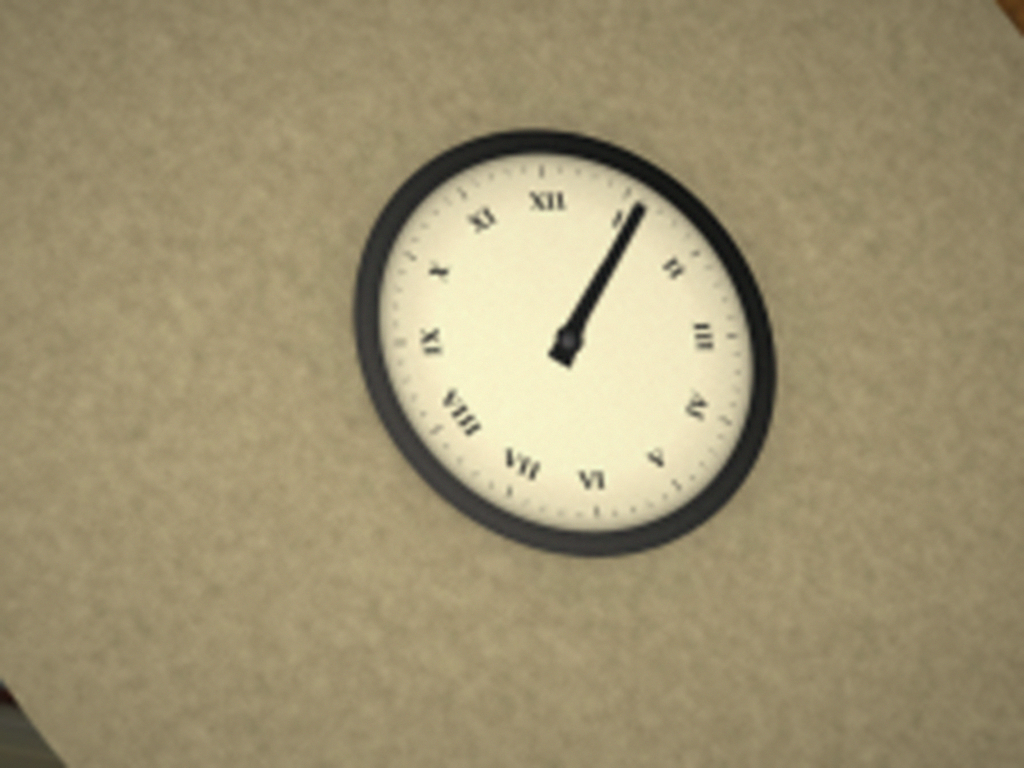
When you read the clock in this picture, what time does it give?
1:06
